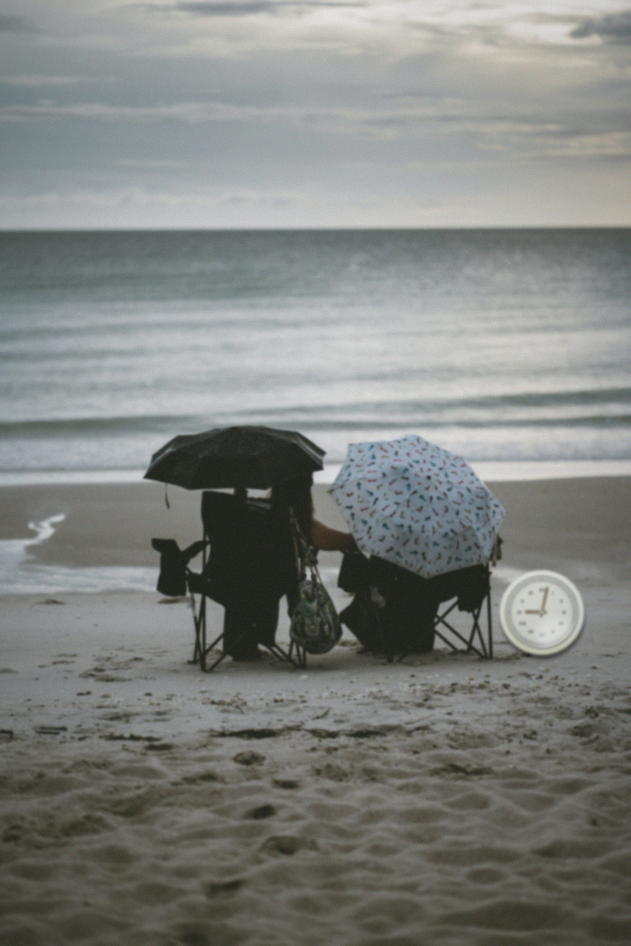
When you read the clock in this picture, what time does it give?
9:02
